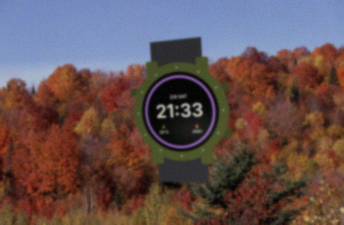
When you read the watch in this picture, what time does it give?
21:33
